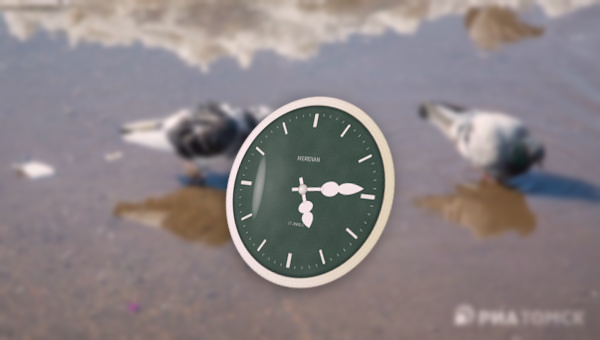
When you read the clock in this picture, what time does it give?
5:14
